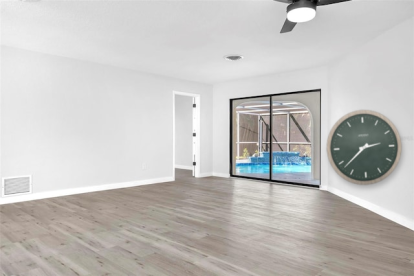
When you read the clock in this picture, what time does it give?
2:38
